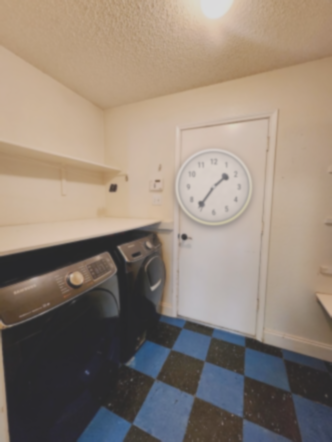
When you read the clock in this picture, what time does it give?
1:36
